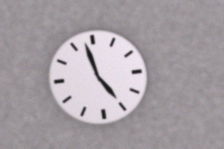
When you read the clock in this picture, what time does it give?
4:58
